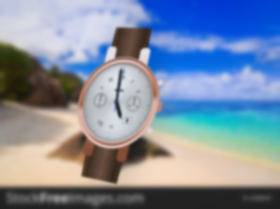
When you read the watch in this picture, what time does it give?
4:59
